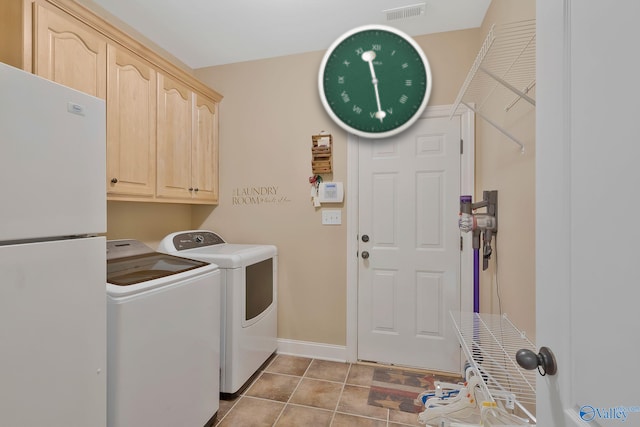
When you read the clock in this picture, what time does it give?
11:28
